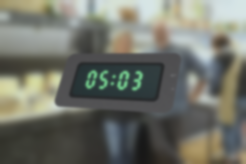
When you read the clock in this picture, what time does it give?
5:03
